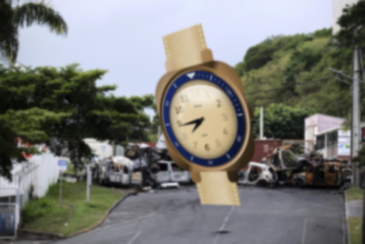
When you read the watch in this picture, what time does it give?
7:44
